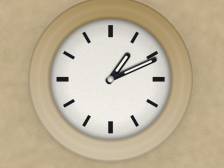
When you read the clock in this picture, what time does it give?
1:11
